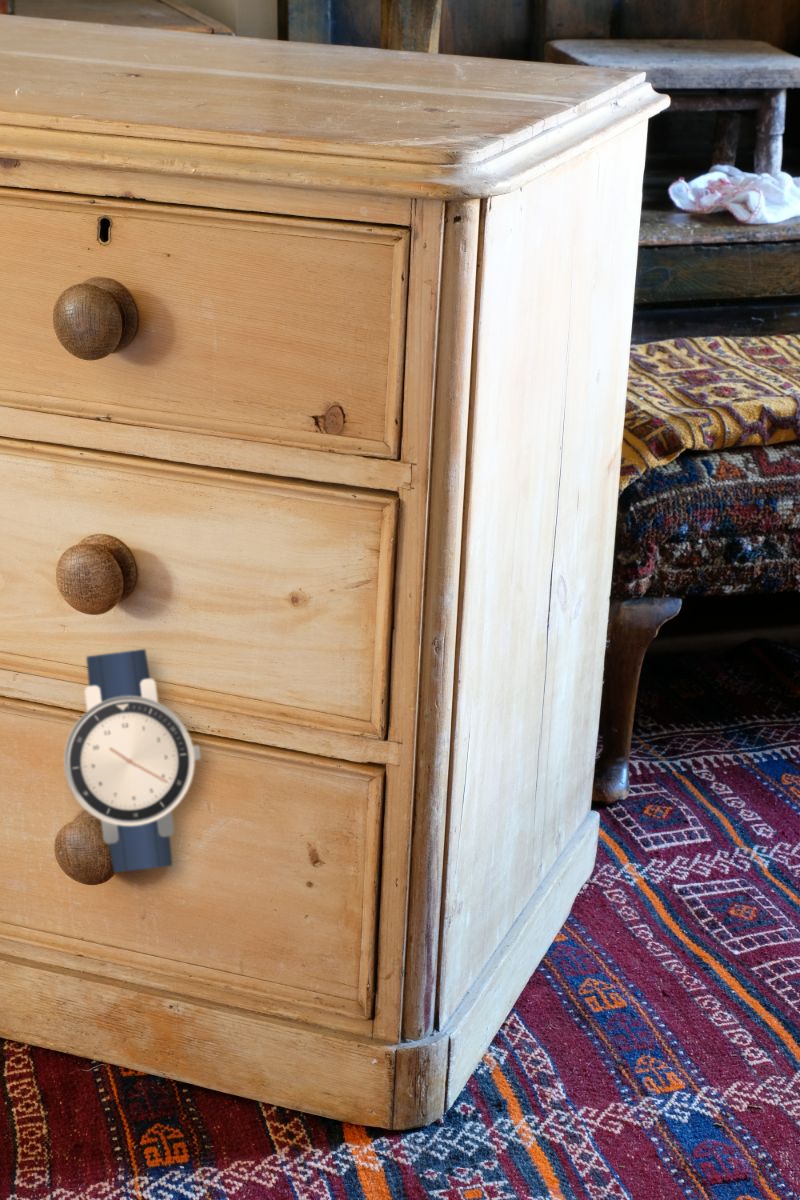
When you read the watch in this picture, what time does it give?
10:21
